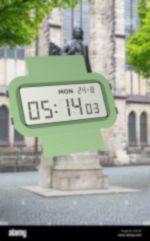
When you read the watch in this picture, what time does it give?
5:14:03
